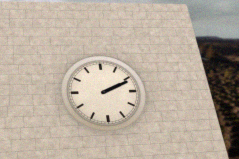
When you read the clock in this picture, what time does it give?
2:11
